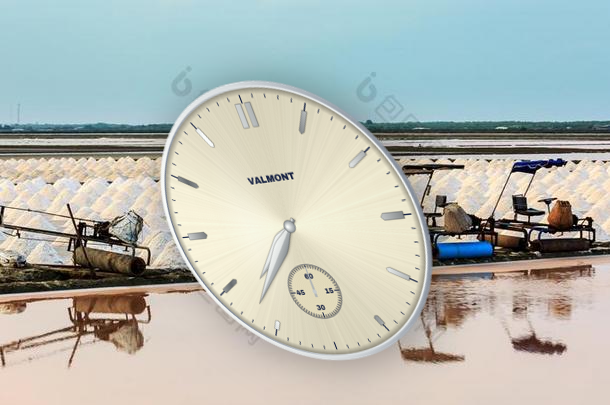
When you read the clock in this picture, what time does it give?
7:37
